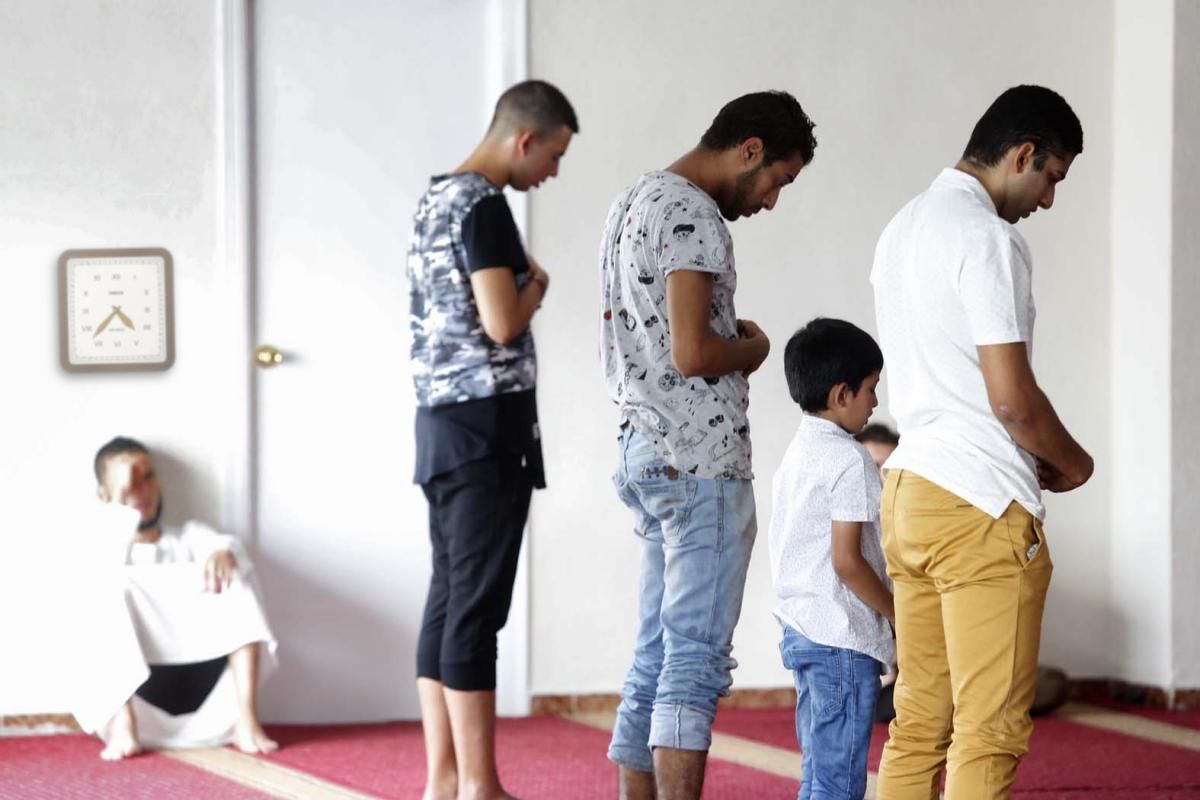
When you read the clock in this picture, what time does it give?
4:37
